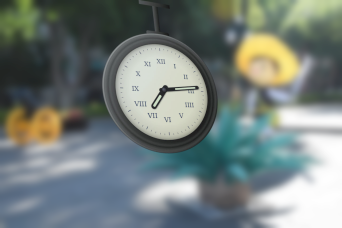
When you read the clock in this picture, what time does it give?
7:14
